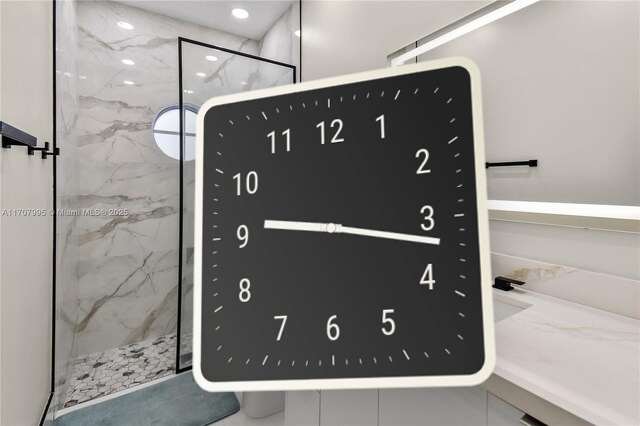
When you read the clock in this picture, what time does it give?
9:17
